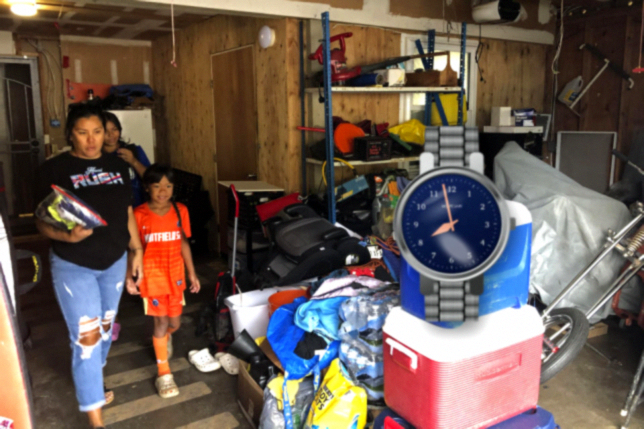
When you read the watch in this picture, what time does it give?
7:58
